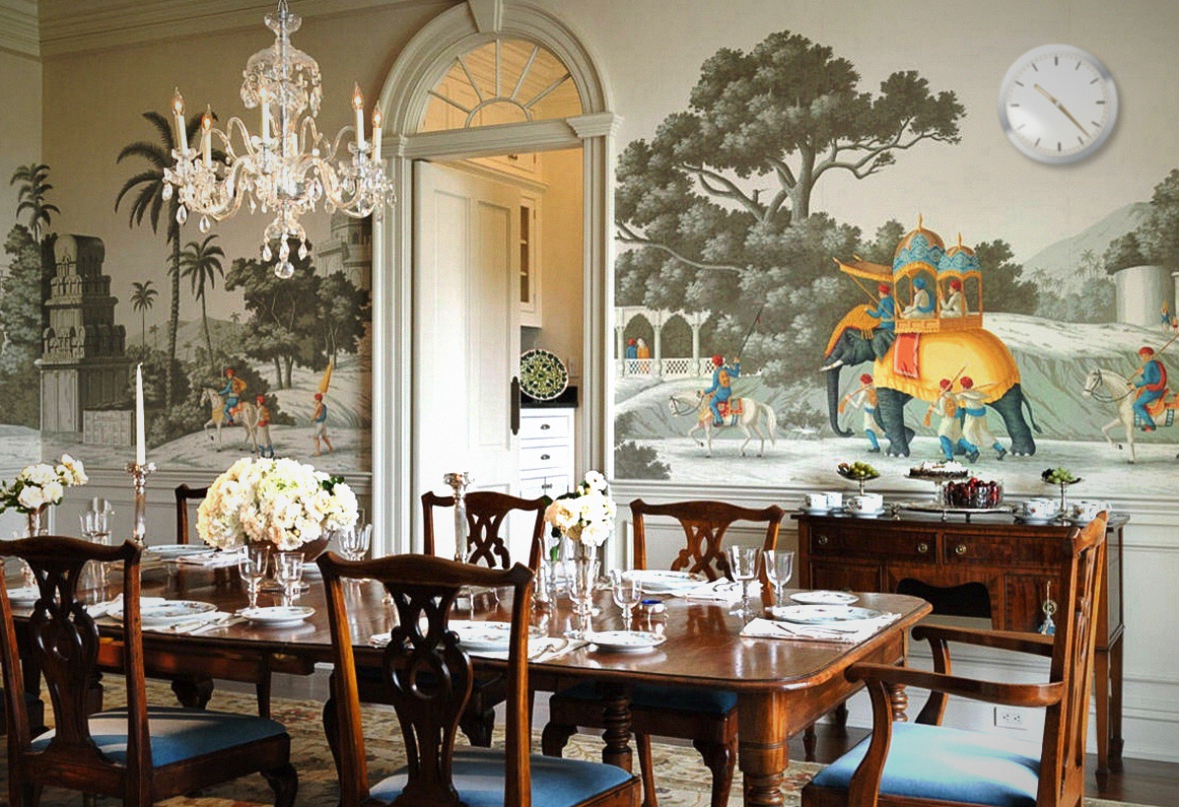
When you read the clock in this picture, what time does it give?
10:23
